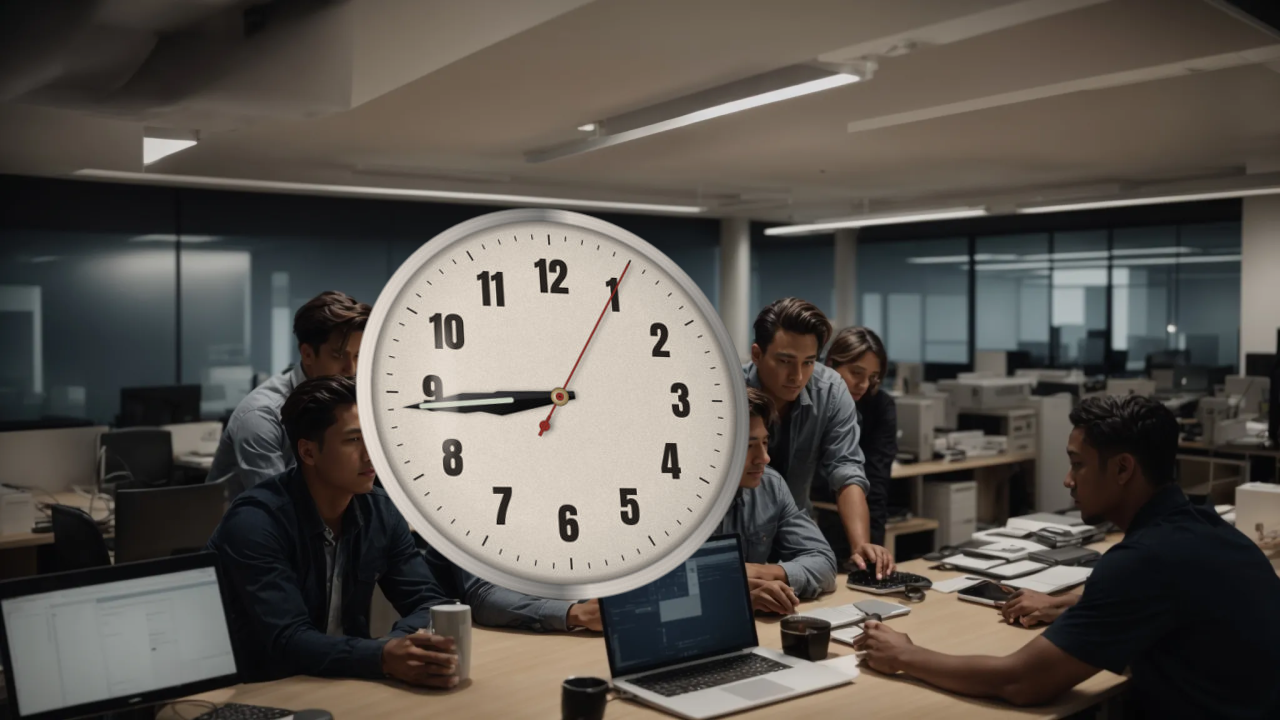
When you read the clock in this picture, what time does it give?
8:44:05
